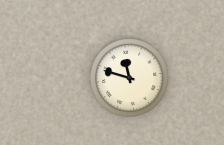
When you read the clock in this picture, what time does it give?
11:49
